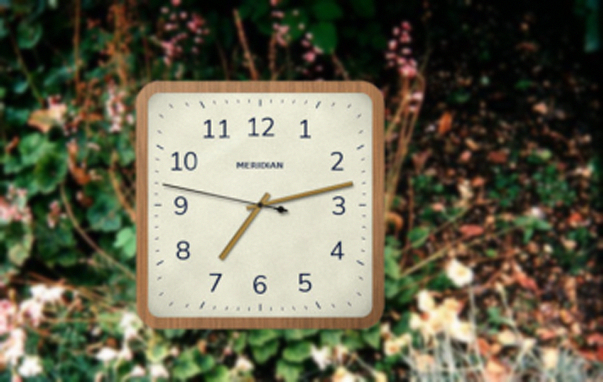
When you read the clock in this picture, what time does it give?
7:12:47
